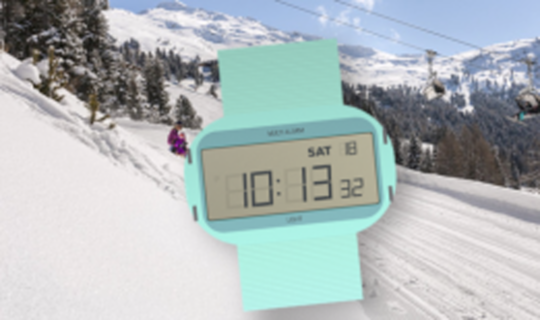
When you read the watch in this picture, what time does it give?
10:13:32
